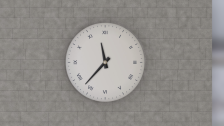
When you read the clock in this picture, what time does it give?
11:37
